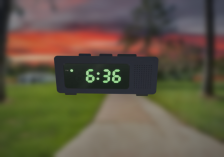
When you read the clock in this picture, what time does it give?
6:36
